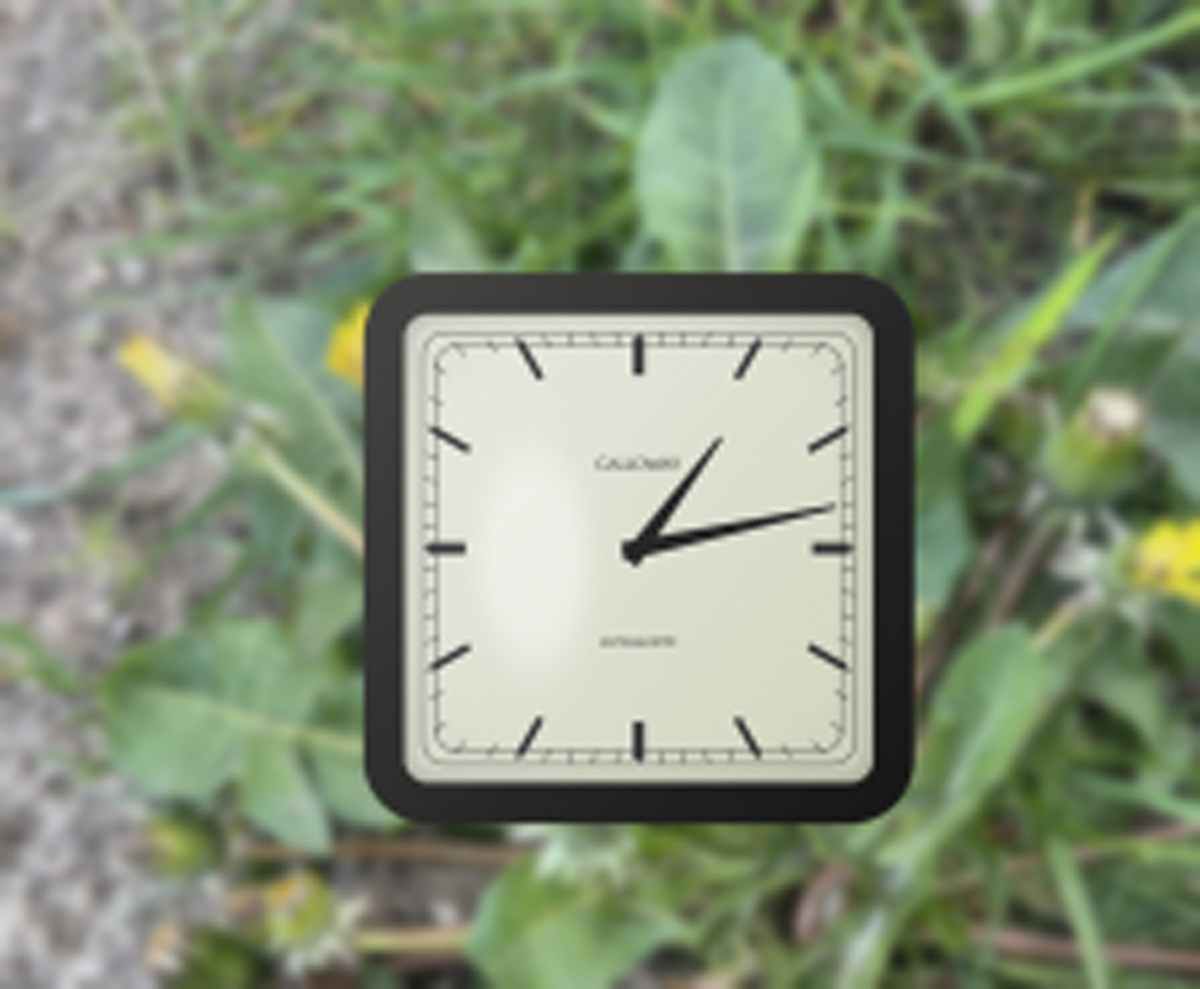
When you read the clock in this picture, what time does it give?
1:13
